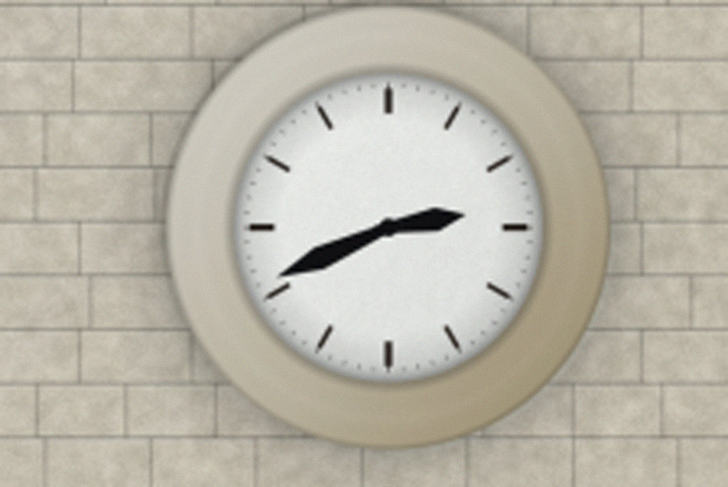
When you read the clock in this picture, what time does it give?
2:41
